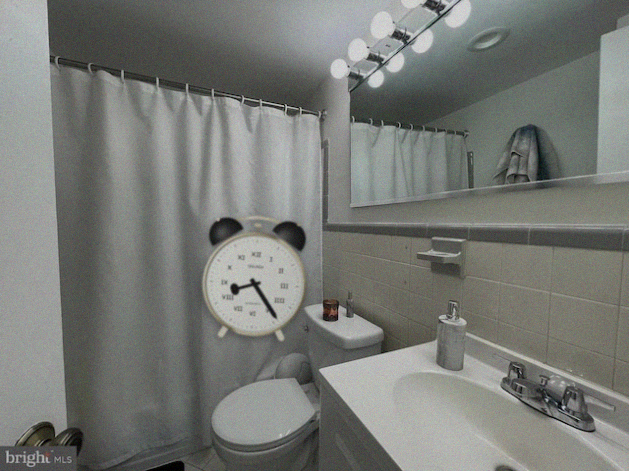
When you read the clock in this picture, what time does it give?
8:24
